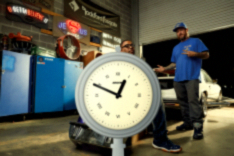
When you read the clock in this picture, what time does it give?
12:49
